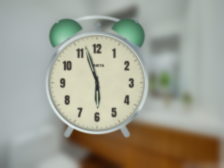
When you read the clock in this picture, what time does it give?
5:57
